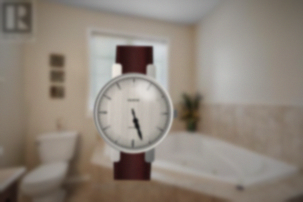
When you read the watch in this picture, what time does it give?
5:27
